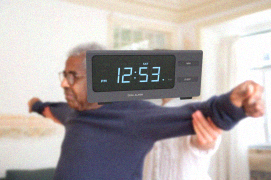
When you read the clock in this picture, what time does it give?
12:53
